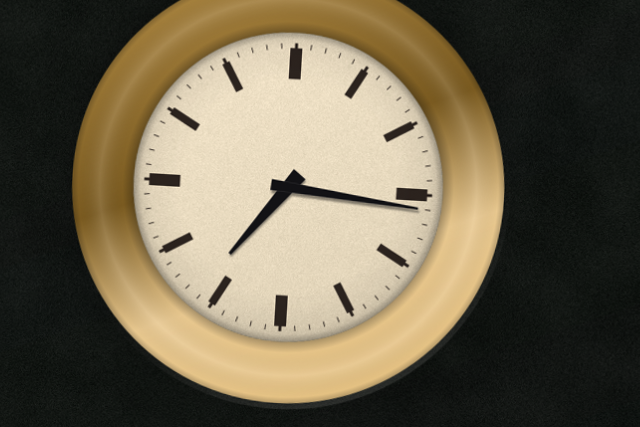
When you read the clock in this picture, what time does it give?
7:16
